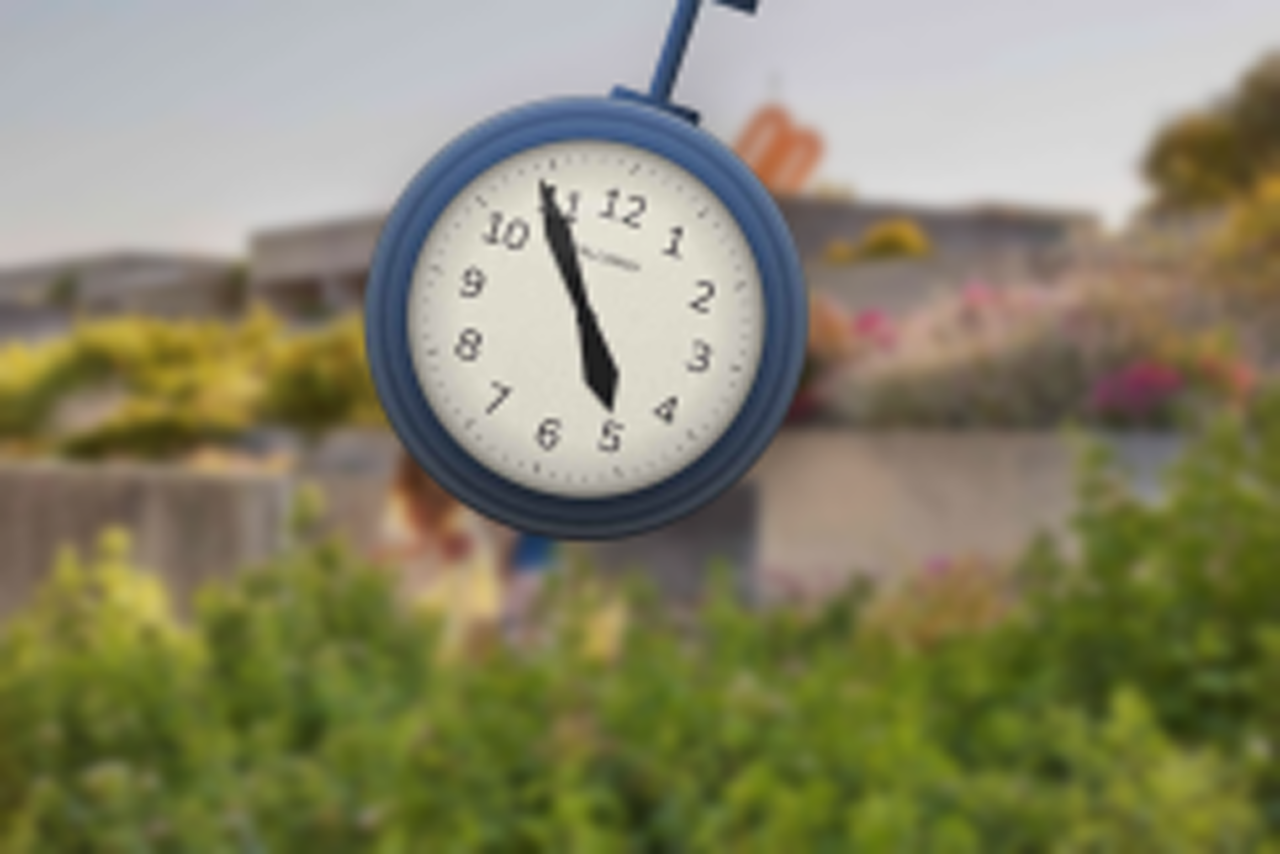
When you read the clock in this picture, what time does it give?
4:54
